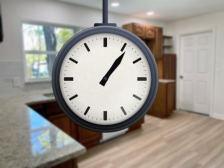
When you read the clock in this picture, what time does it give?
1:06
